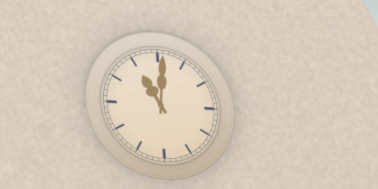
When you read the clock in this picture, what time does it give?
11:01
